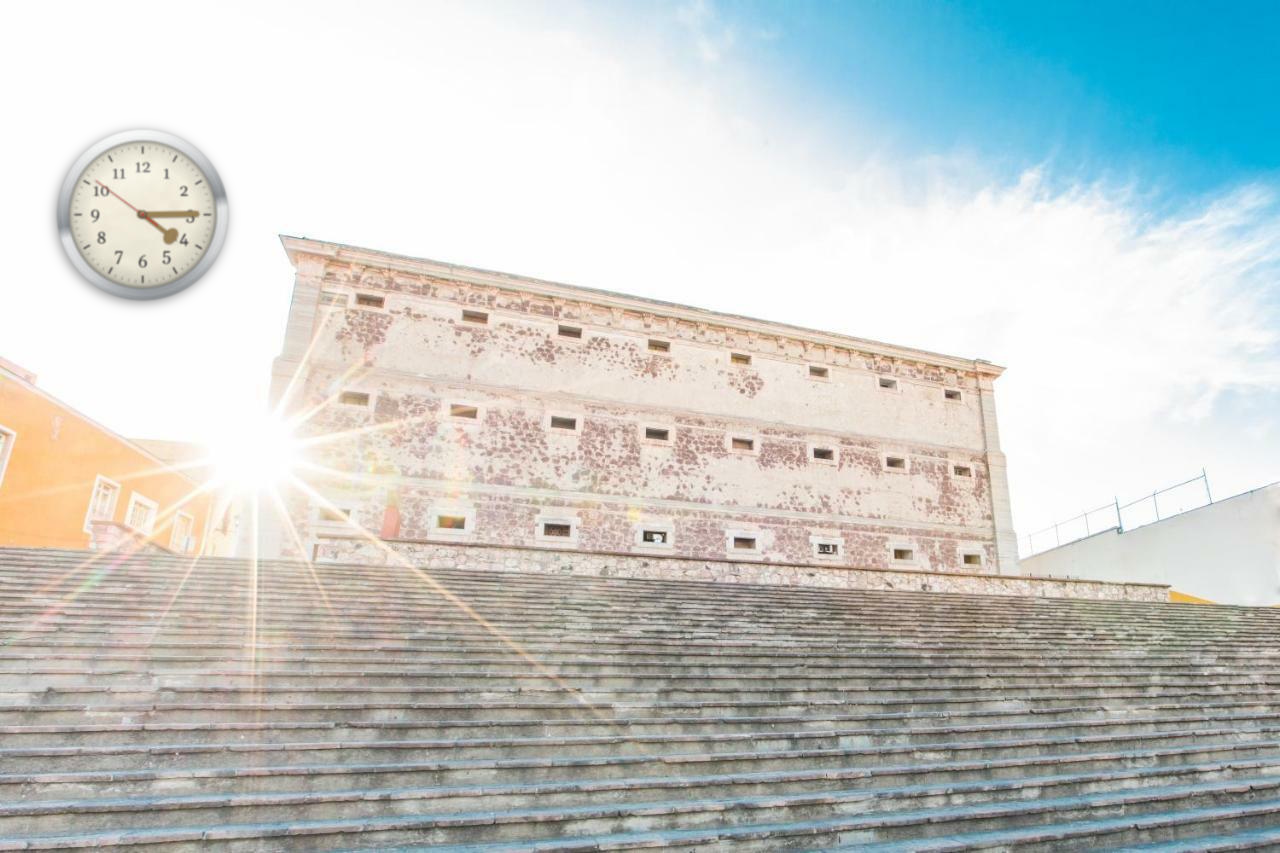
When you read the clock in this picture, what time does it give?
4:14:51
